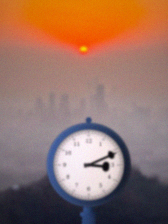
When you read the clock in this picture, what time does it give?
3:11
